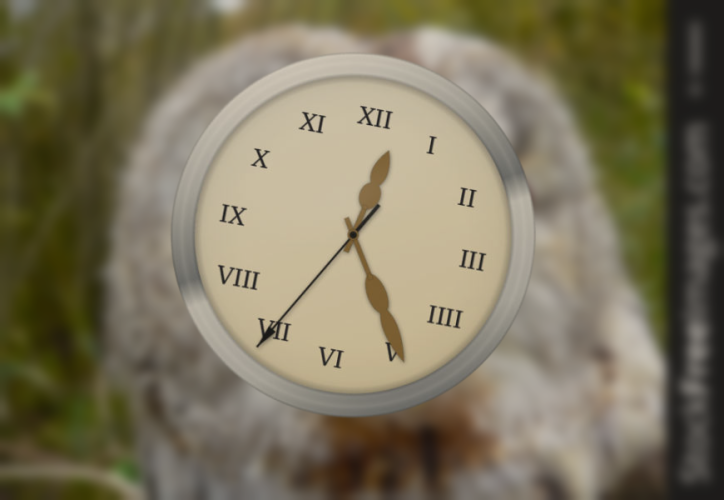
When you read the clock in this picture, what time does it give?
12:24:35
